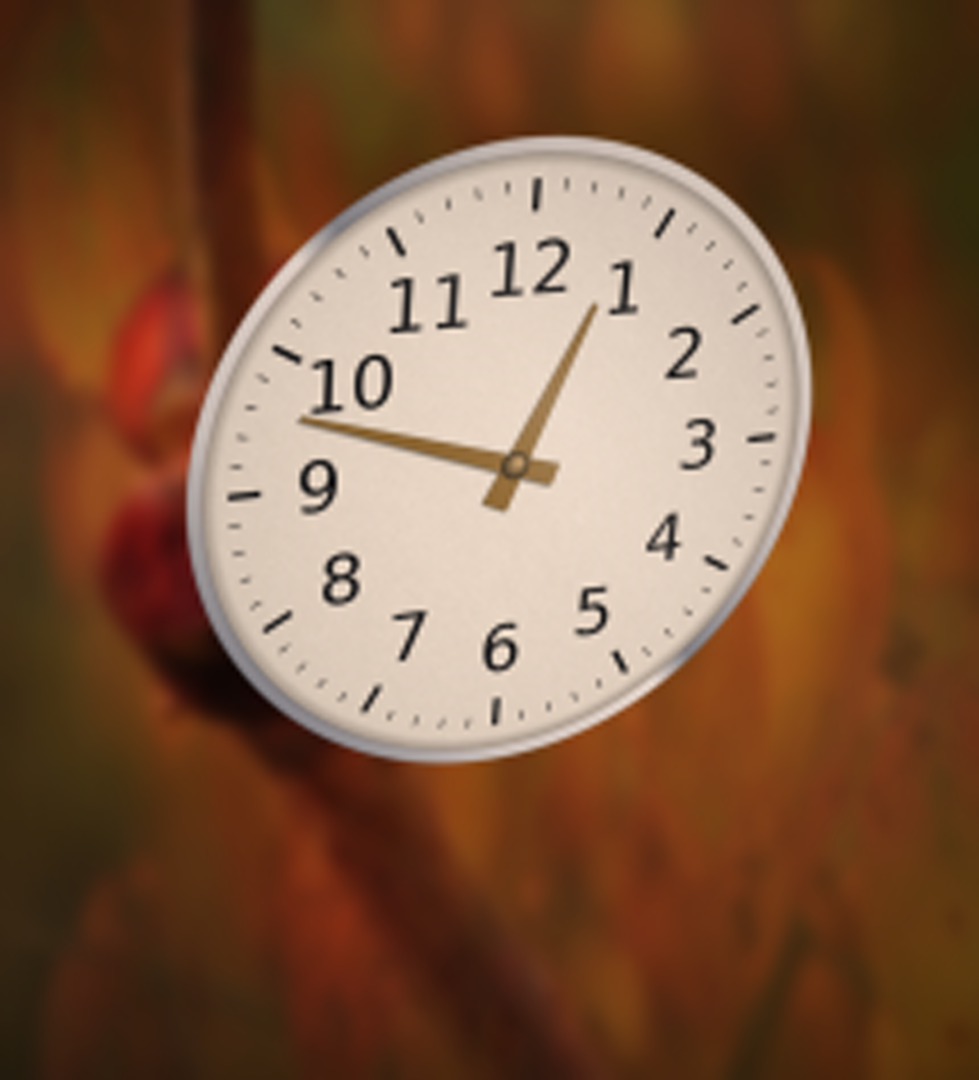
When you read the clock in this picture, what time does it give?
12:48
